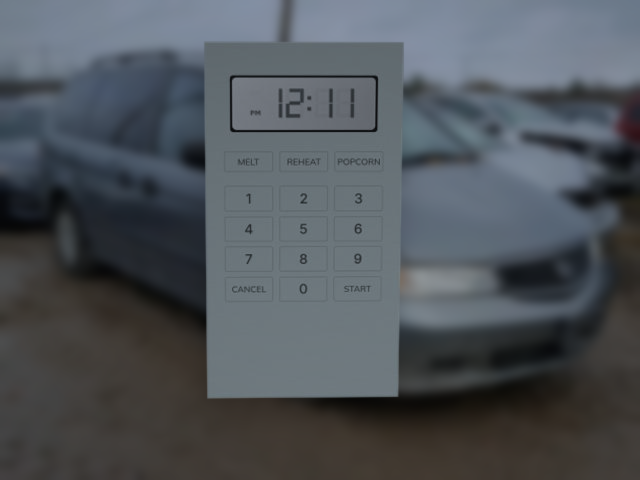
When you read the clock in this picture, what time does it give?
12:11
